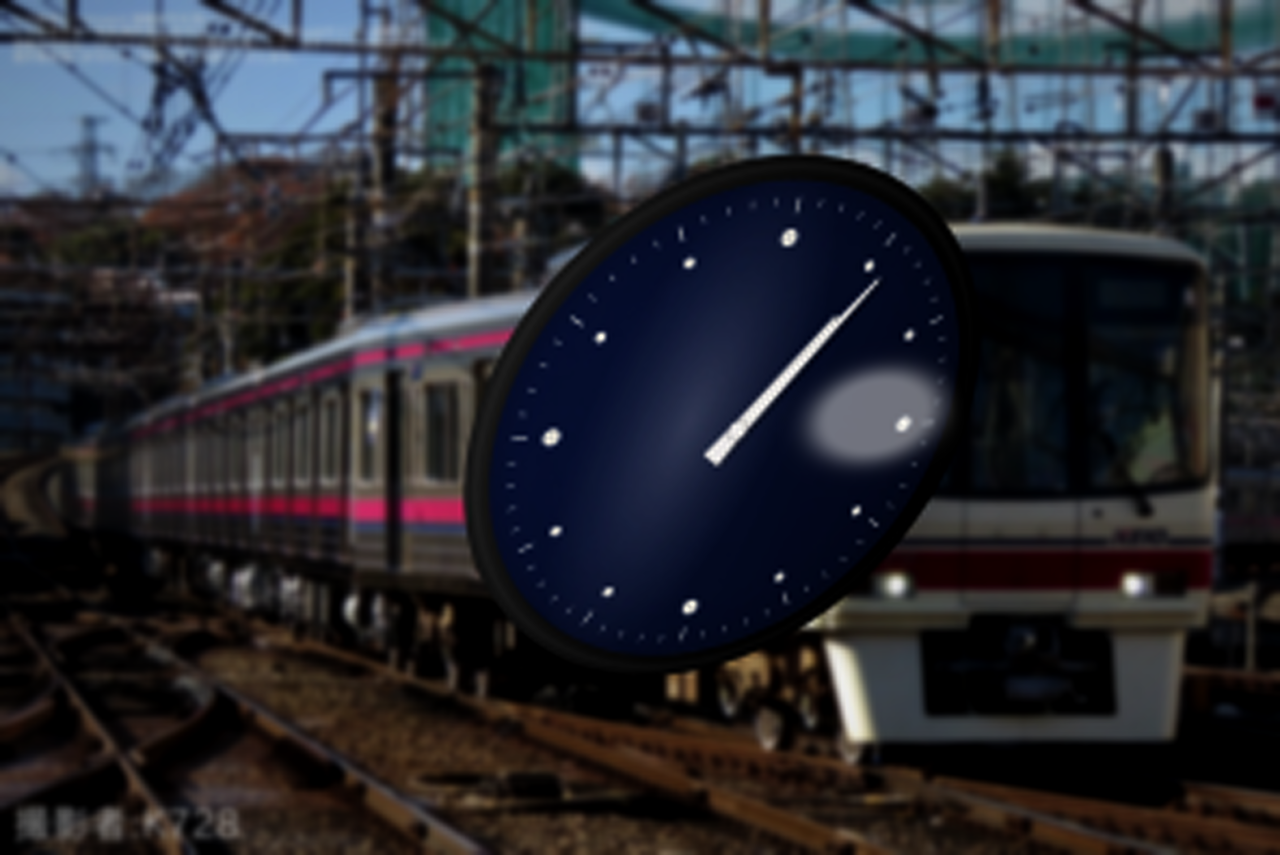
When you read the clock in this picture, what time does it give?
1:06
